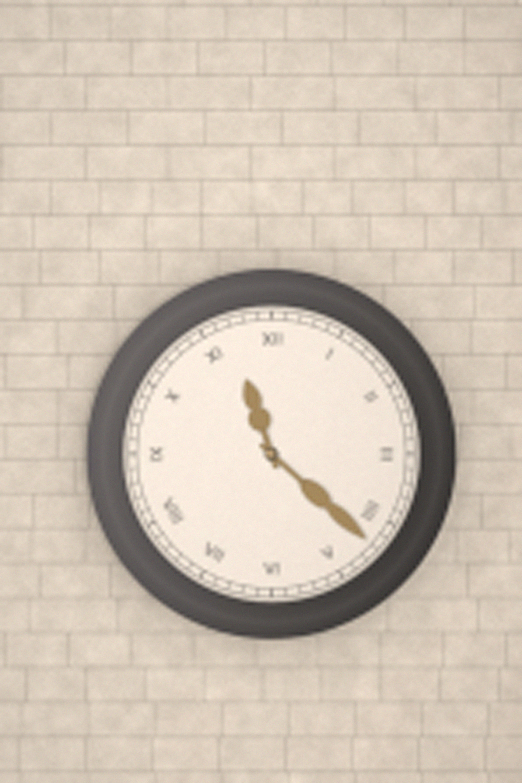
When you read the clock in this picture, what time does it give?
11:22
